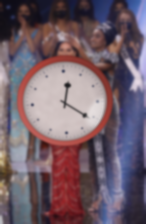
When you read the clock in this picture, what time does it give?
12:21
